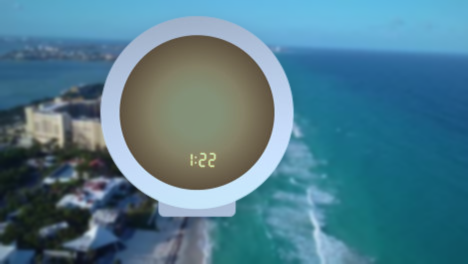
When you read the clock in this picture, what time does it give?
1:22
